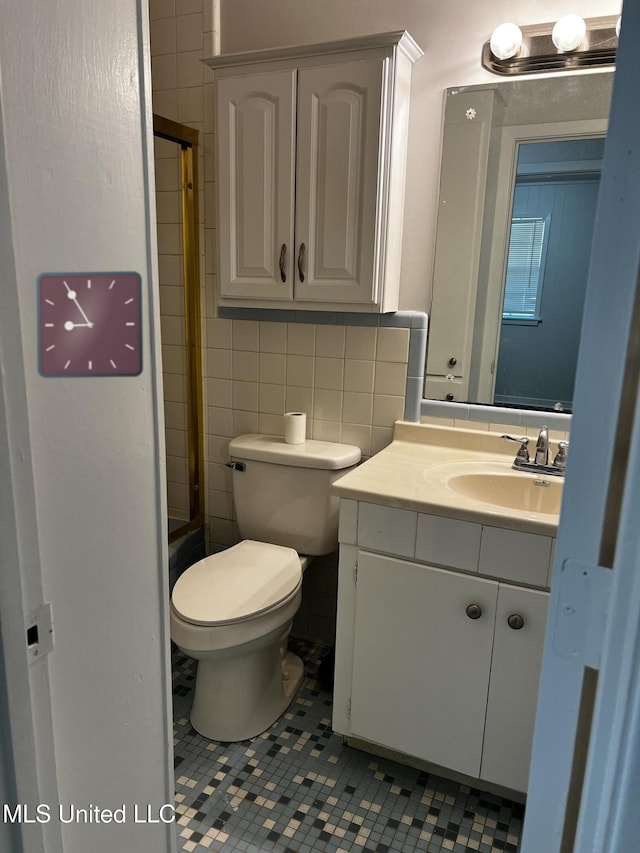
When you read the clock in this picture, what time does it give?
8:55
